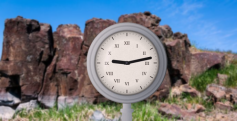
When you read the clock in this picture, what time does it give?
9:13
